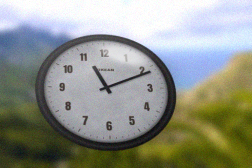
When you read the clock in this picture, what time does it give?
11:11
